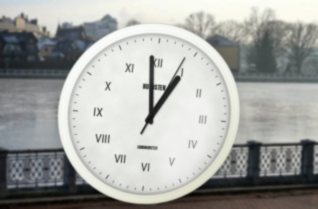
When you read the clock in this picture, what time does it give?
12:59:04
